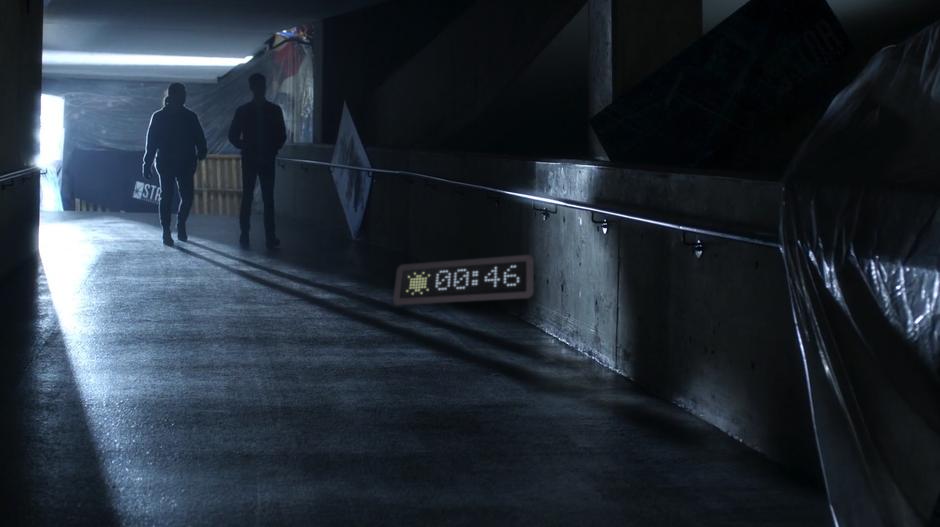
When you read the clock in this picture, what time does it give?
0:46
